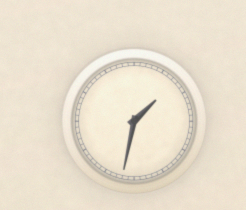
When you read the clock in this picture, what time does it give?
1:32
